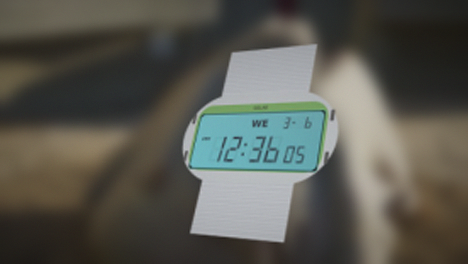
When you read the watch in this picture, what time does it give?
12:36:05
